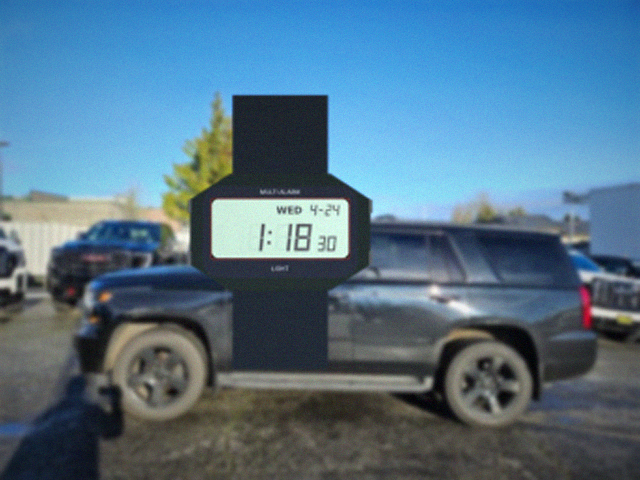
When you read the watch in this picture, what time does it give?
1:18:30
